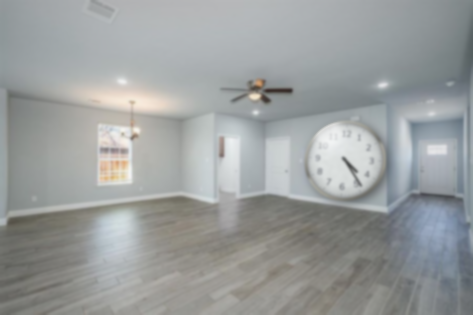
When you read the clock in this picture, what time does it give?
4:24
